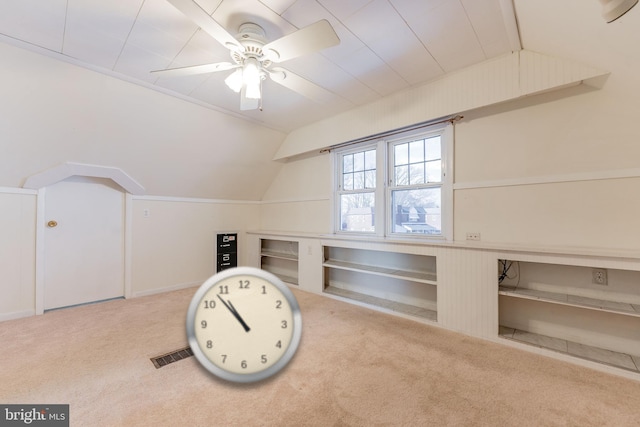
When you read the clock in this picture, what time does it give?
10:53
